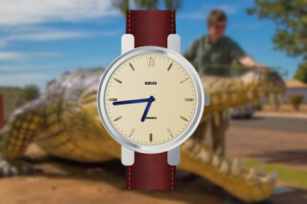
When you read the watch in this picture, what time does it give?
6:44
